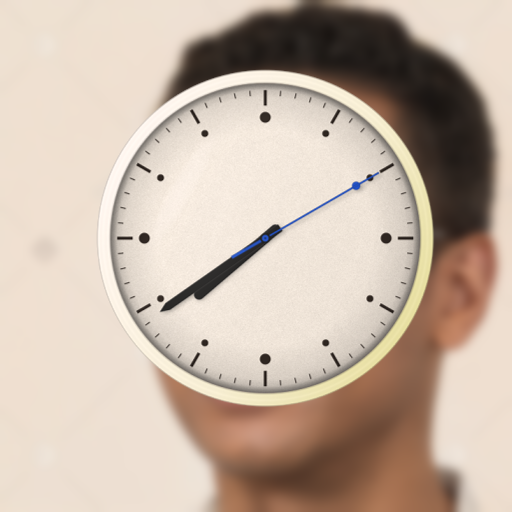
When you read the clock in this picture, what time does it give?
7:39:10
